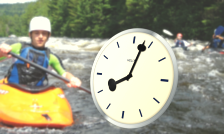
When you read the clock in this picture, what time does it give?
8:03
